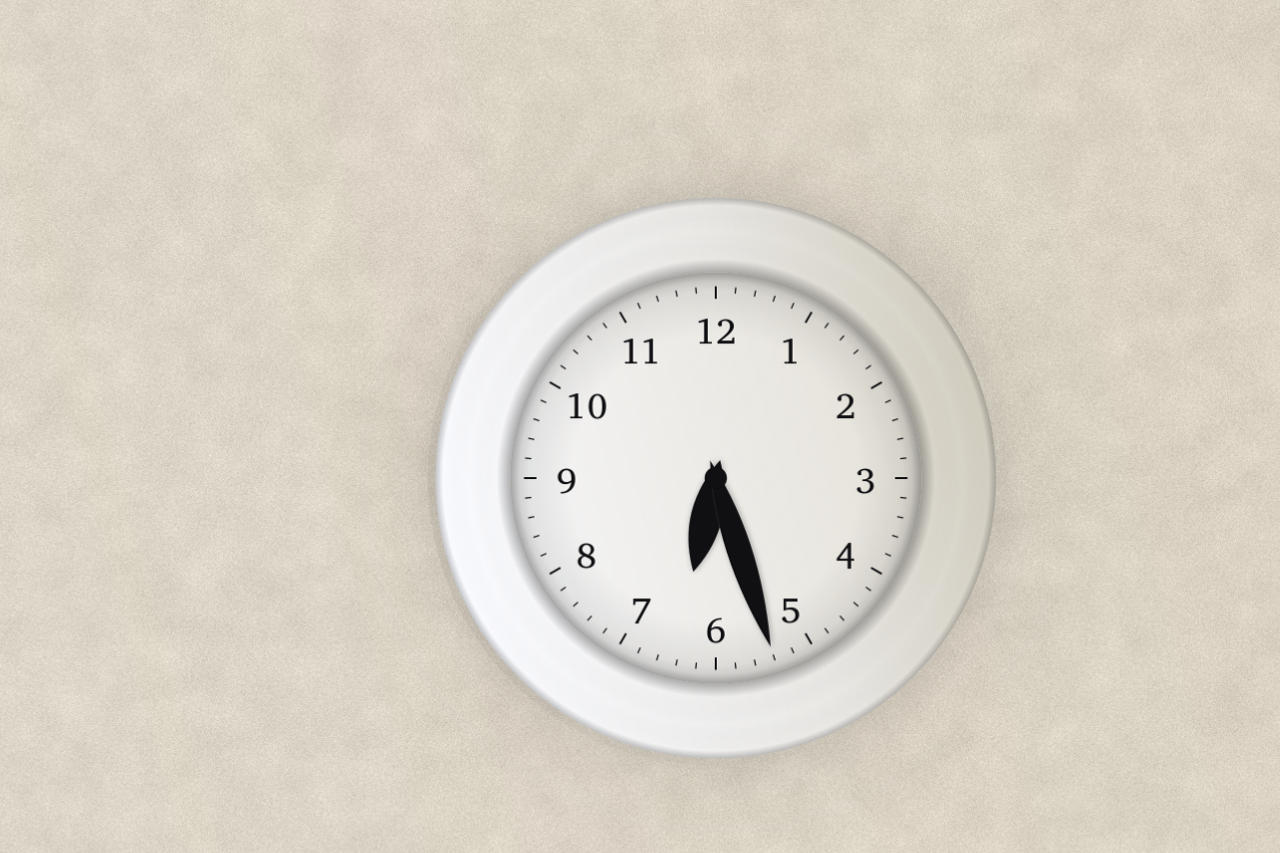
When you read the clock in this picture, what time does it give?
6:27
